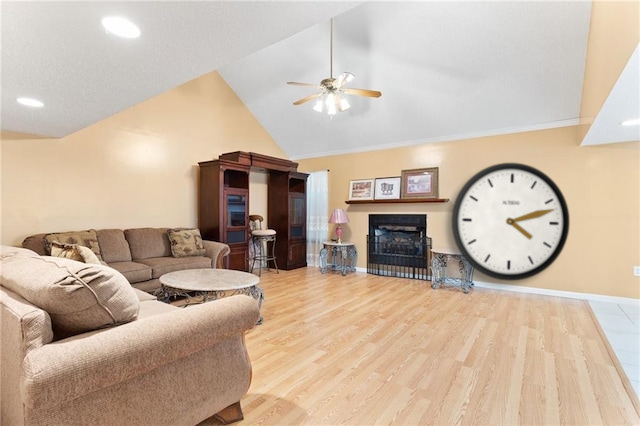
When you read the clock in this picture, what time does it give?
4:12
